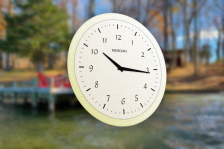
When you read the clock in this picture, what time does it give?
10:16
